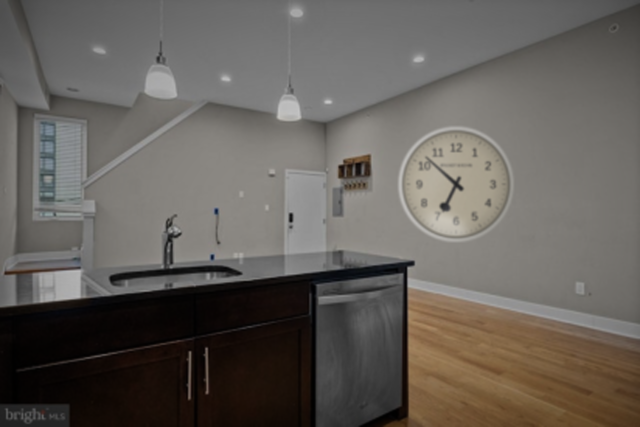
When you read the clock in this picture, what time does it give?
6:52
